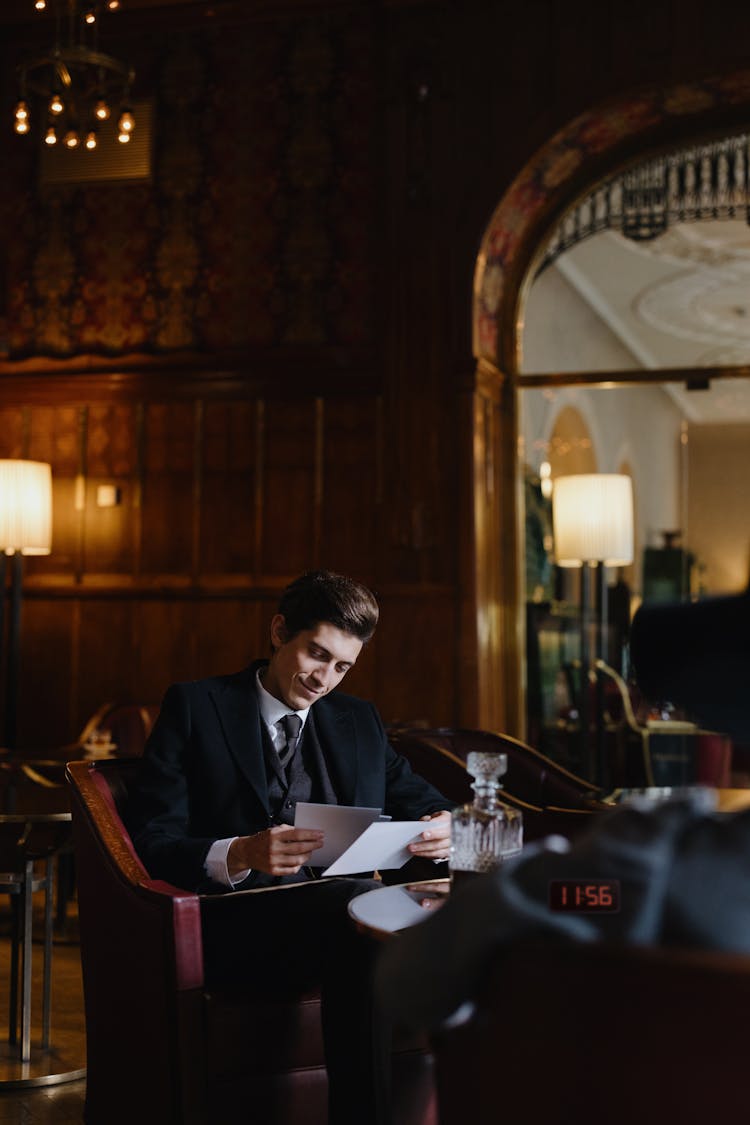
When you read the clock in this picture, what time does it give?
11:56
